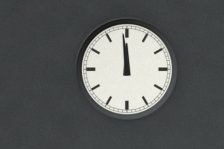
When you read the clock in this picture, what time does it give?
11:59
